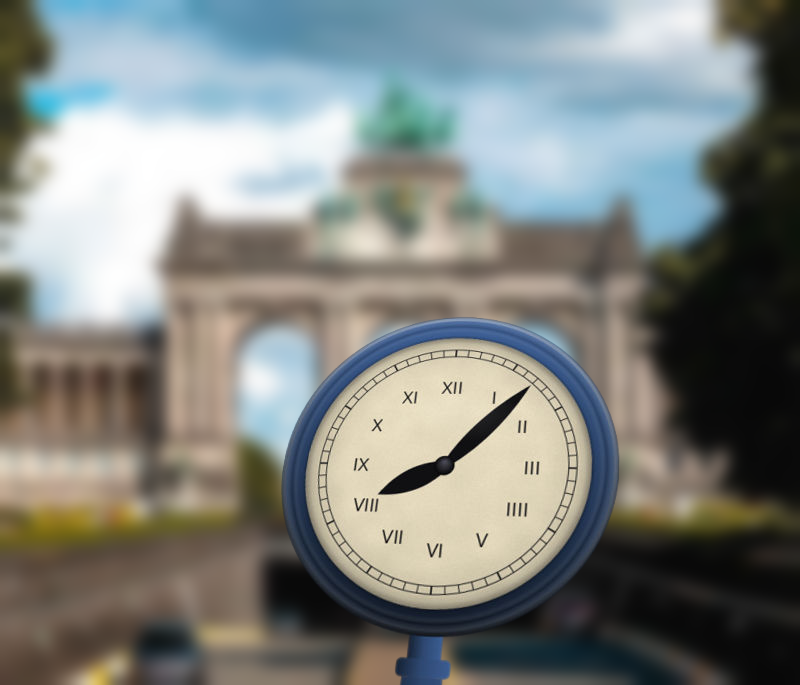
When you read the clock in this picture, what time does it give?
8:07
